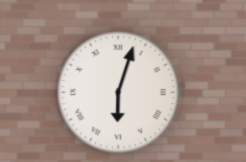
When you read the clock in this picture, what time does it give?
6:03
